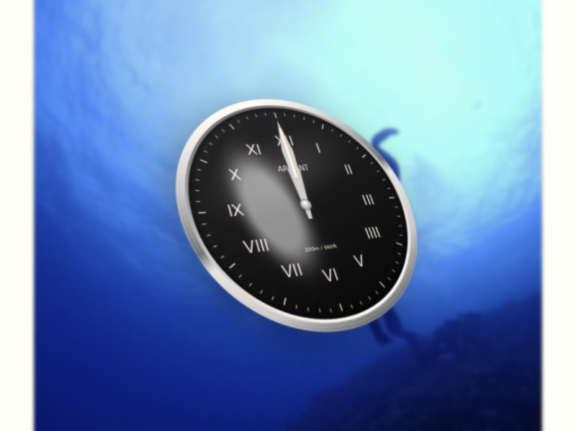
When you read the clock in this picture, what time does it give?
12:00
